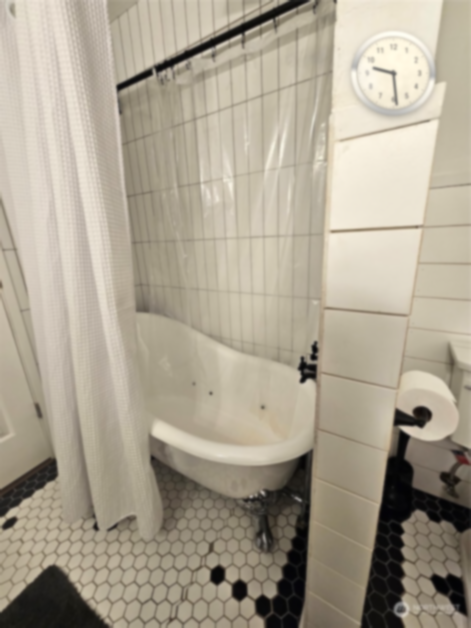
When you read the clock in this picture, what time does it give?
9:29
